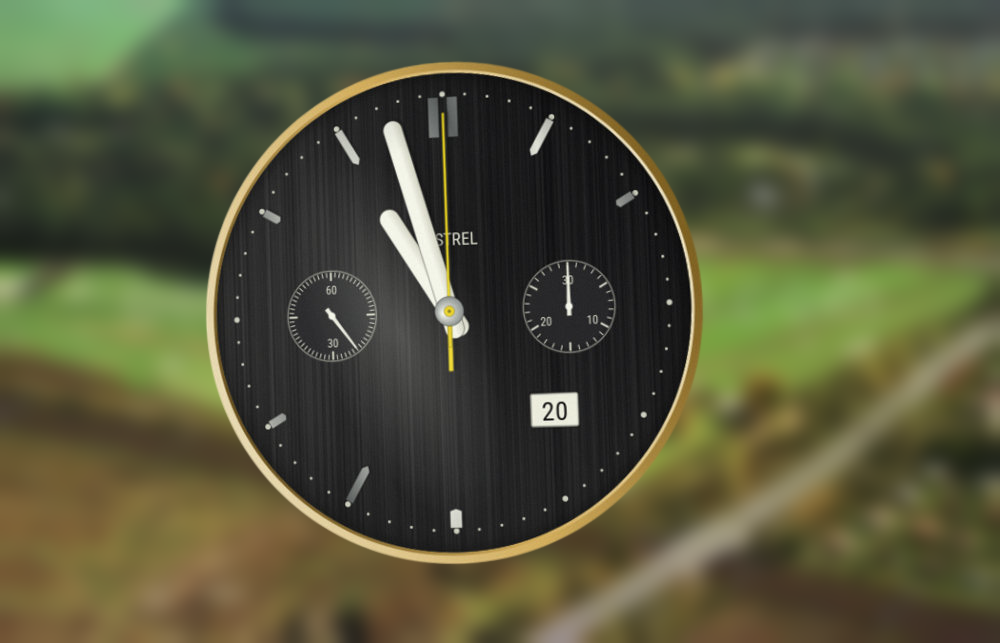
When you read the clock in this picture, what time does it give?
10:57:24
